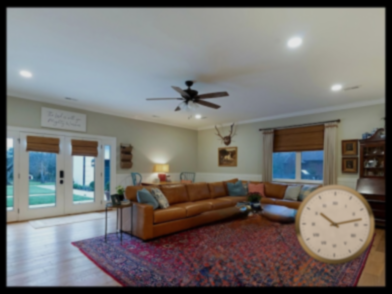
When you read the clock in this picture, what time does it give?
10:13
